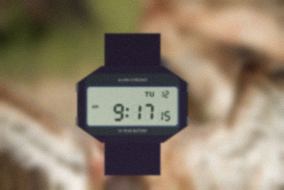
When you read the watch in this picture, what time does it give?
9:17:15
